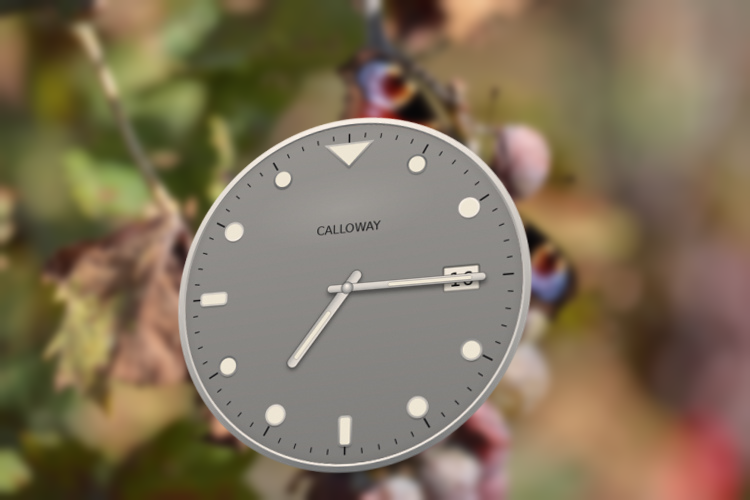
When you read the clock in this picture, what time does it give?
7:15
